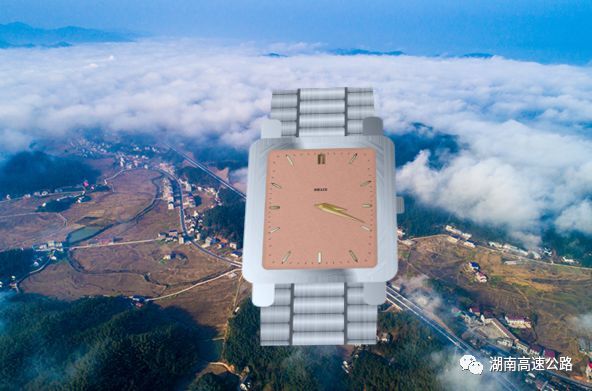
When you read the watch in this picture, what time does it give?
3:19
